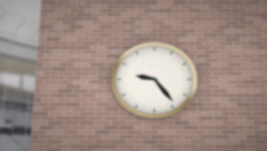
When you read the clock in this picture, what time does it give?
9:24
